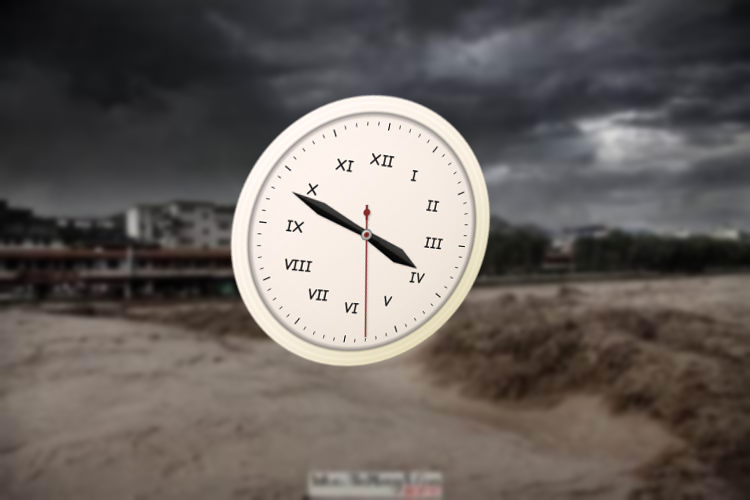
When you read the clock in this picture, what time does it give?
3:48:28
